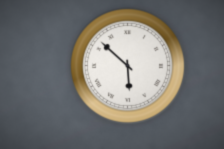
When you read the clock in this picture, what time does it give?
5:52
